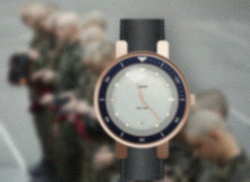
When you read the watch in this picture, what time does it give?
11:23
